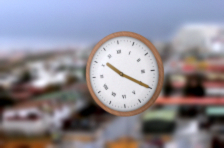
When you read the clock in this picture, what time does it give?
10:20
